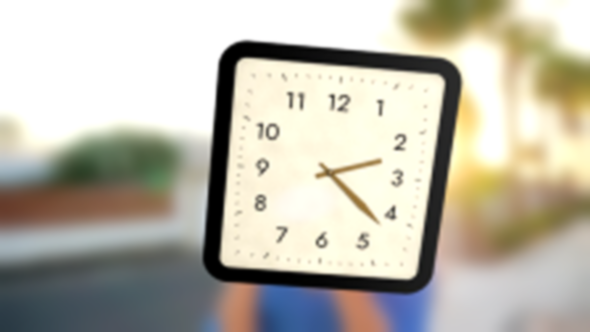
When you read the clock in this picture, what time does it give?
2:22
